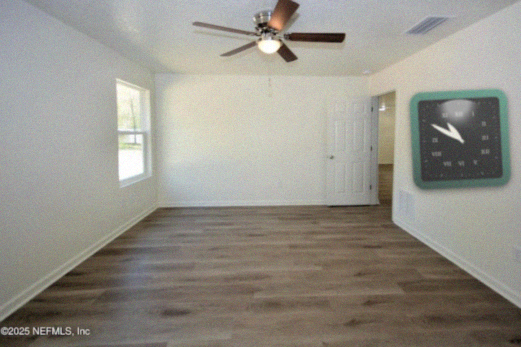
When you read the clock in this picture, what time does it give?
10:50
